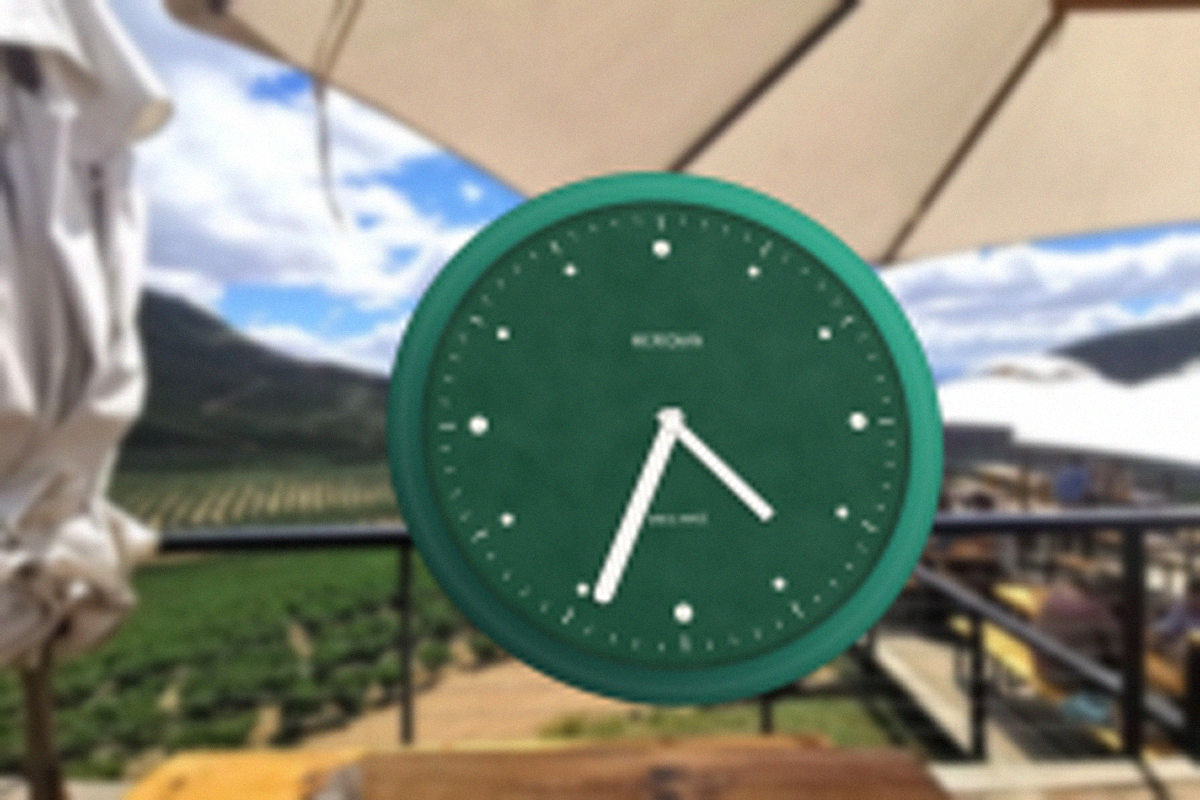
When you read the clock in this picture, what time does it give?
4:34
